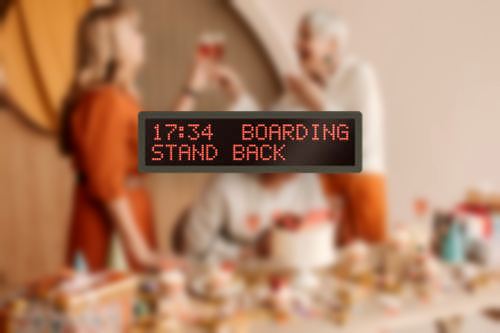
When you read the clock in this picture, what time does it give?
17:34
